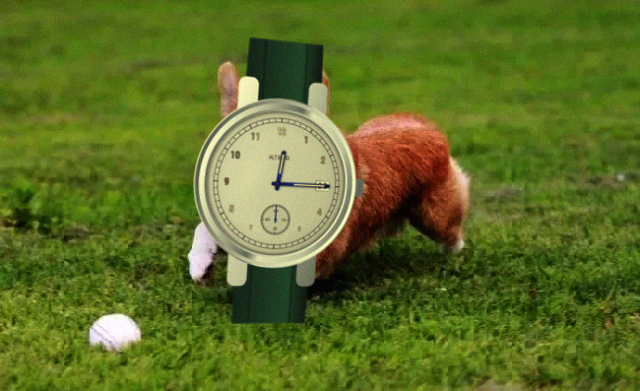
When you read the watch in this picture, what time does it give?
12:15
